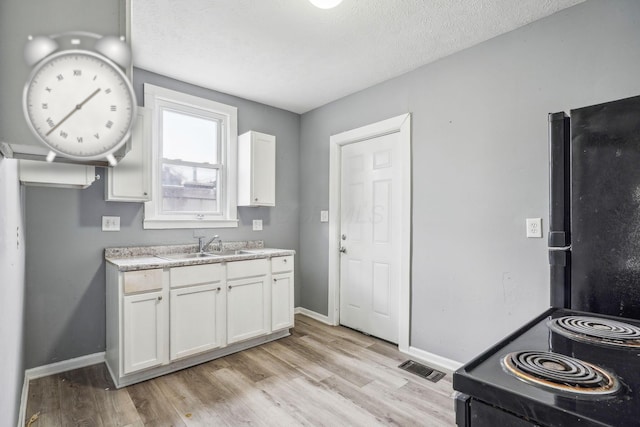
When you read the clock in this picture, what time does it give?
1:38
